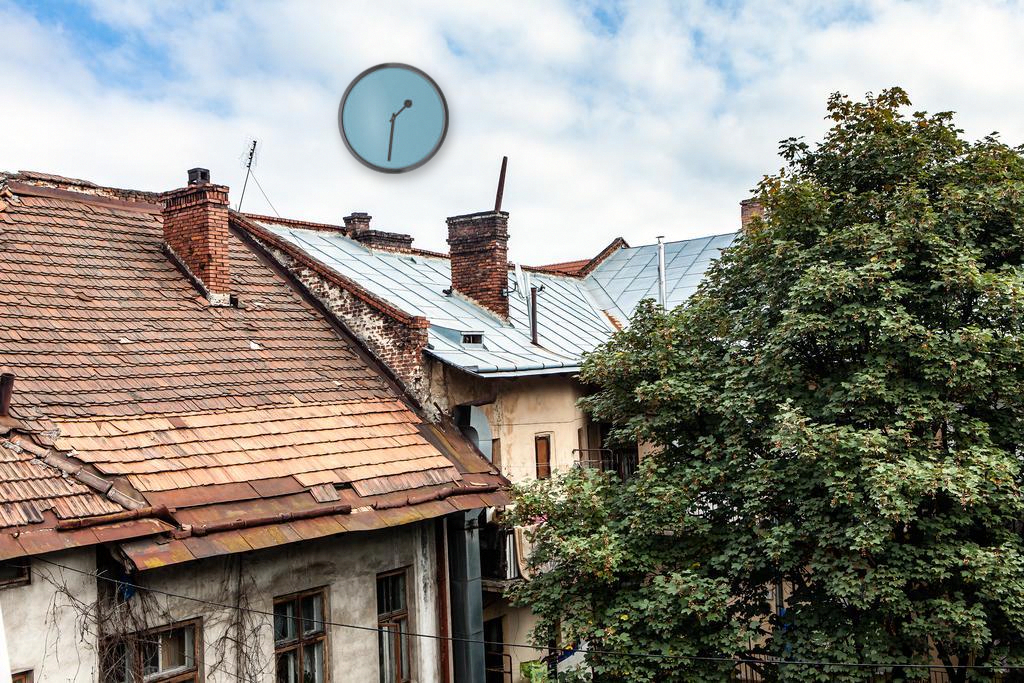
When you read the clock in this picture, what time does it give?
1:31
